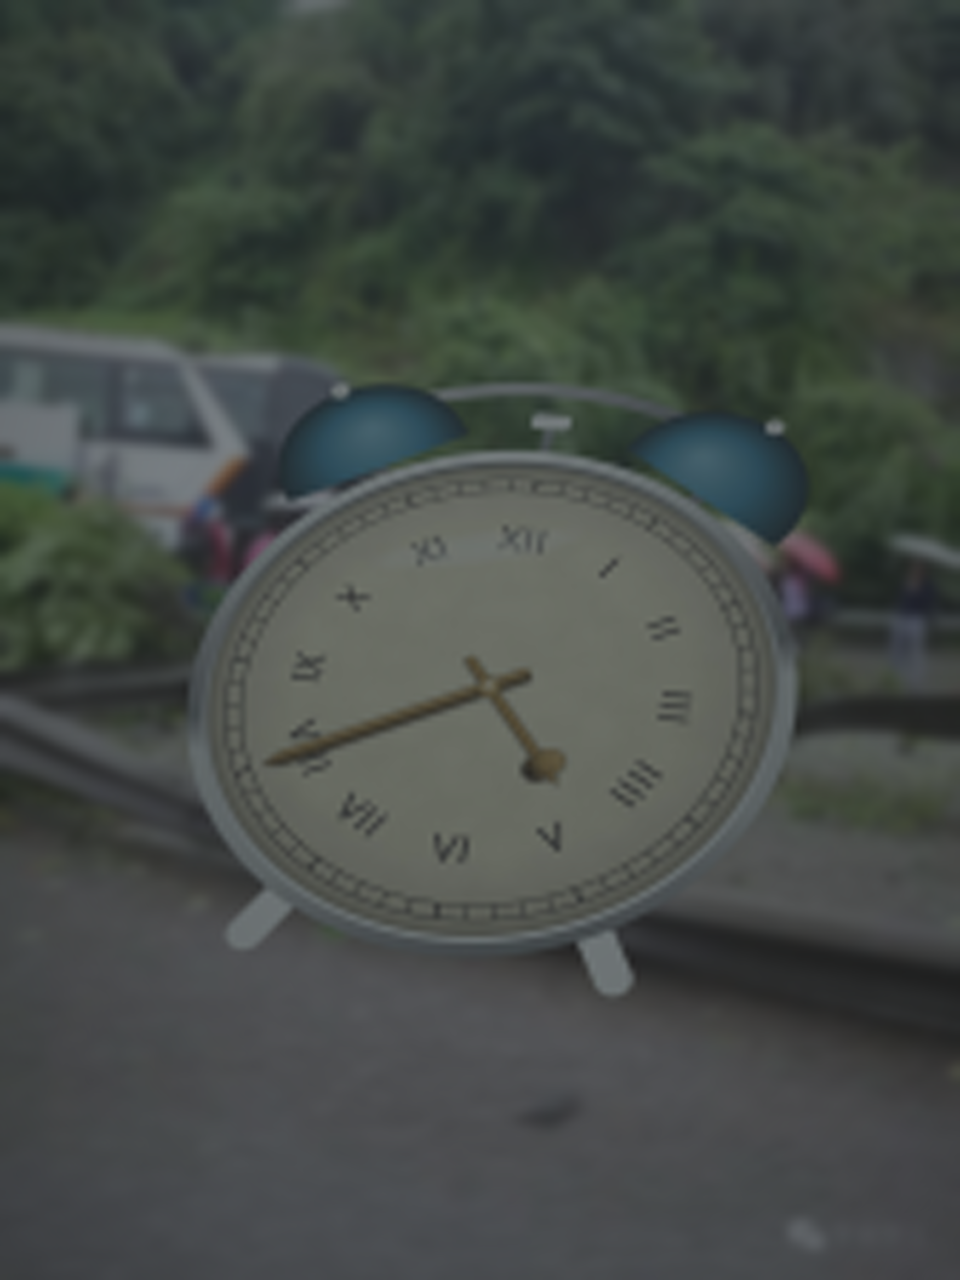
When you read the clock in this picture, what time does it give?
4:40
